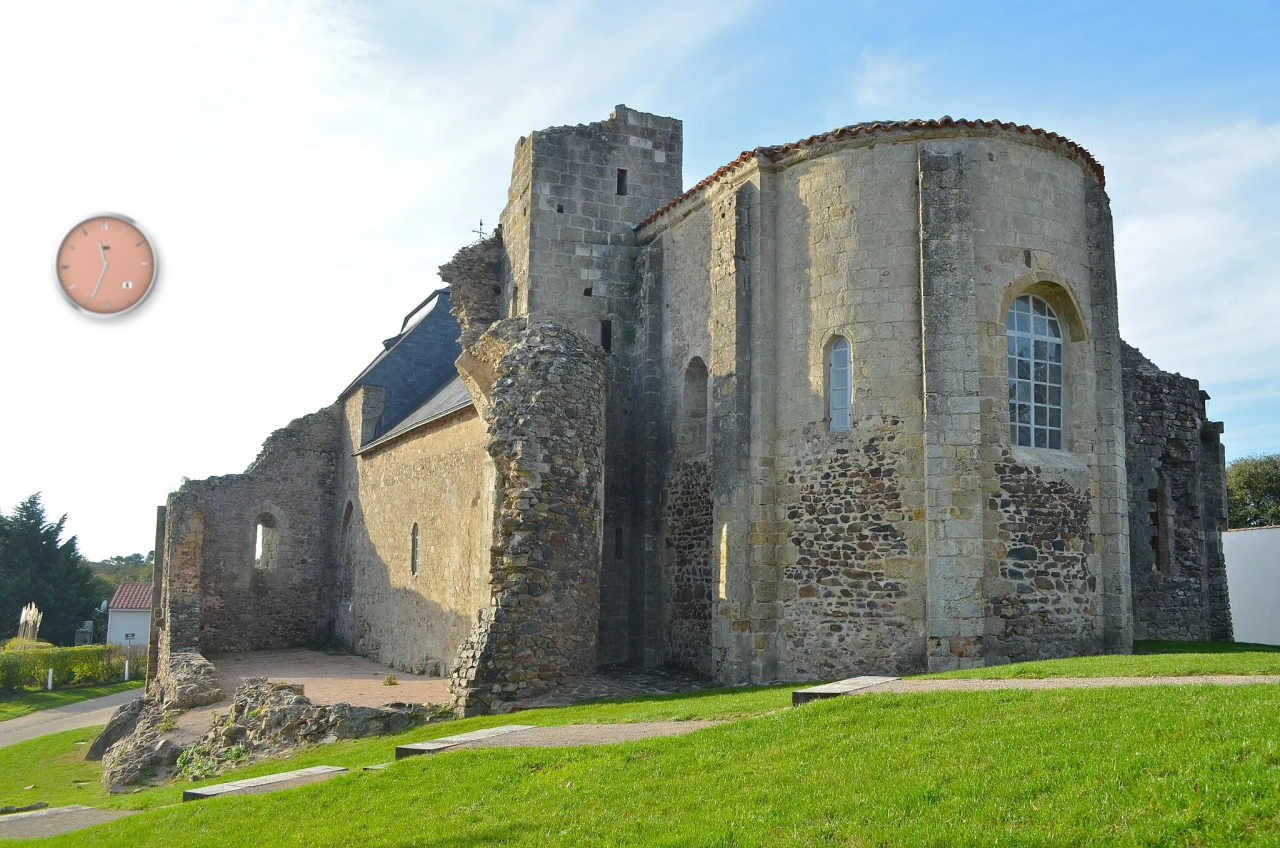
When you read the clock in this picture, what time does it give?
11:34
